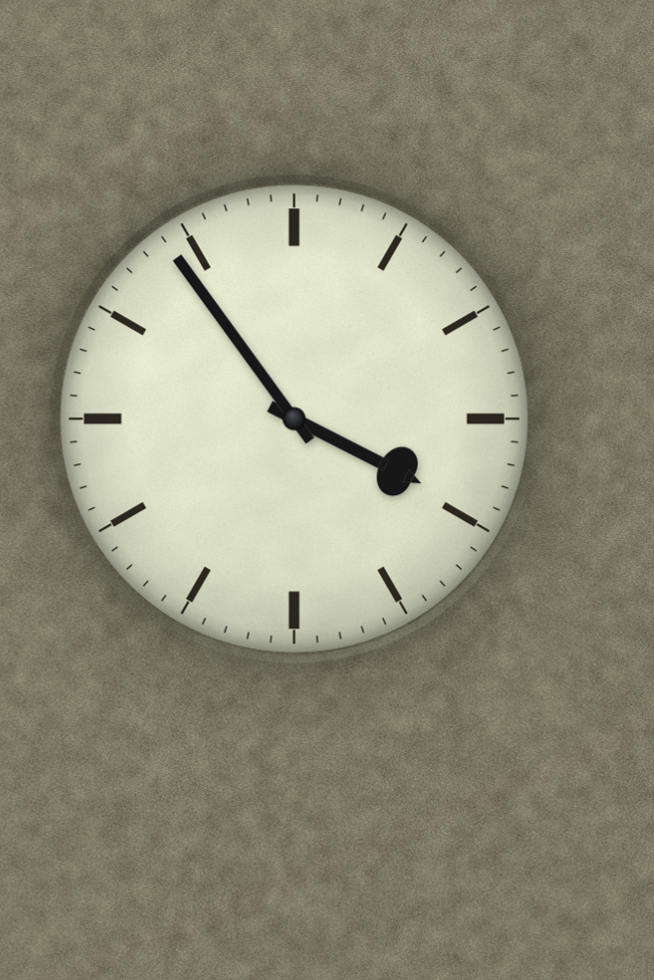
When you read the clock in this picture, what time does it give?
3:54
